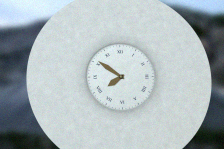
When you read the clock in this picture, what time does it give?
7:51
